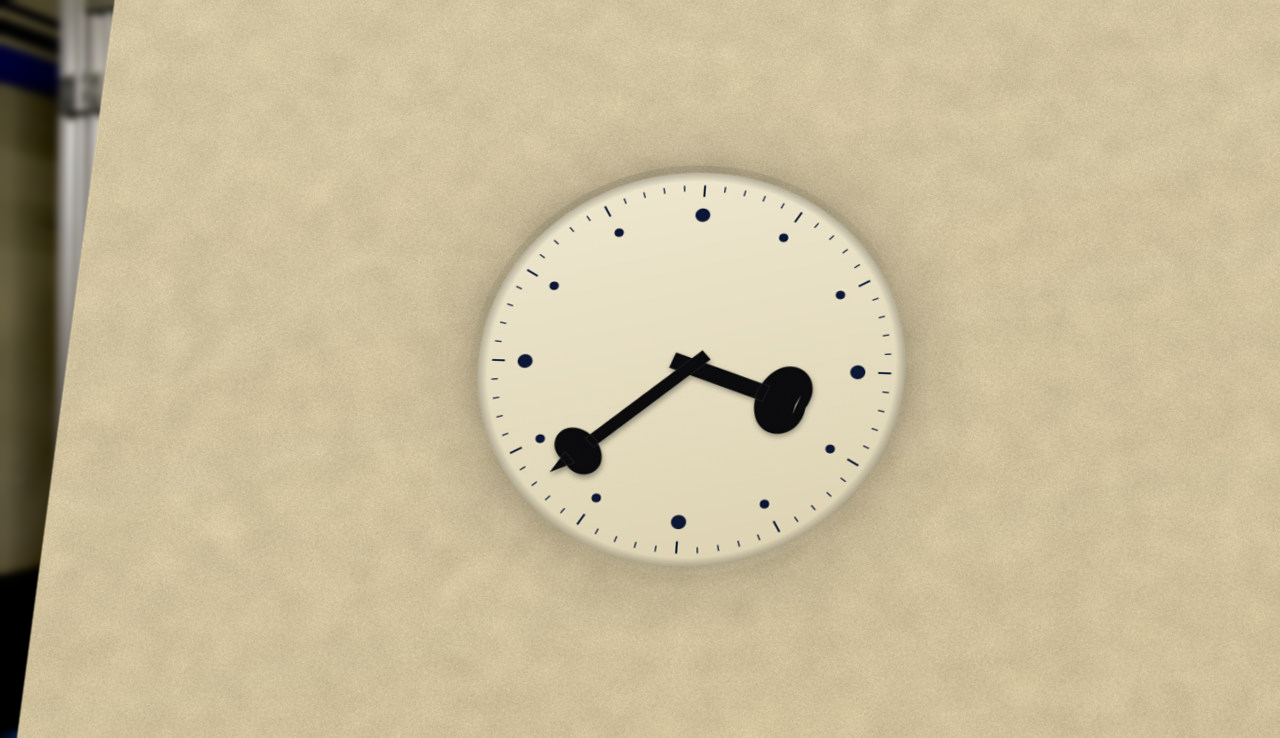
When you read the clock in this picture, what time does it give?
3:38
